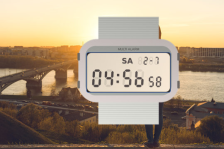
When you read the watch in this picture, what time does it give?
4:56:58
